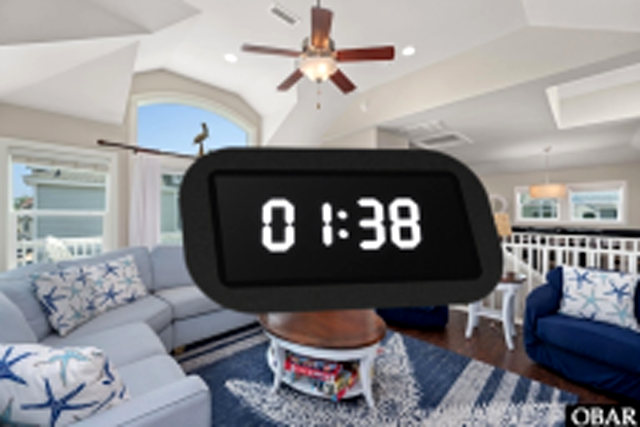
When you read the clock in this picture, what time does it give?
1:38
